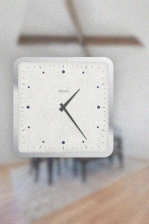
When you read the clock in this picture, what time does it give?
1:24
